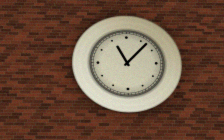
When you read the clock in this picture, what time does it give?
11:07
